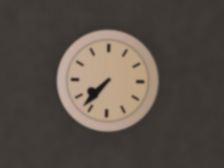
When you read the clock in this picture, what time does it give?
7:37
